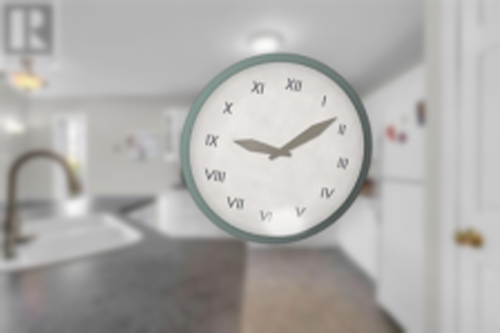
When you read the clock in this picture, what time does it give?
9:08
